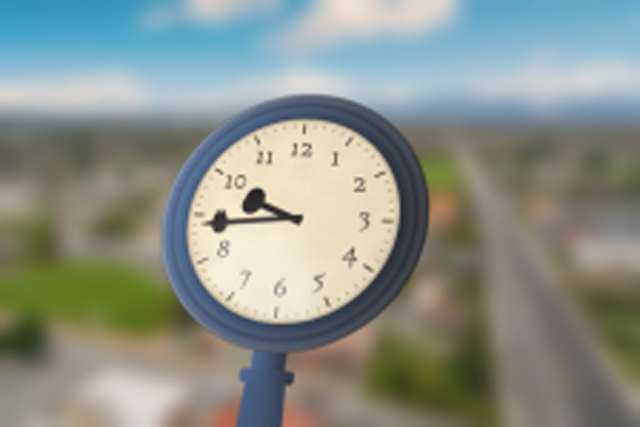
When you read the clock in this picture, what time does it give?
9:44
